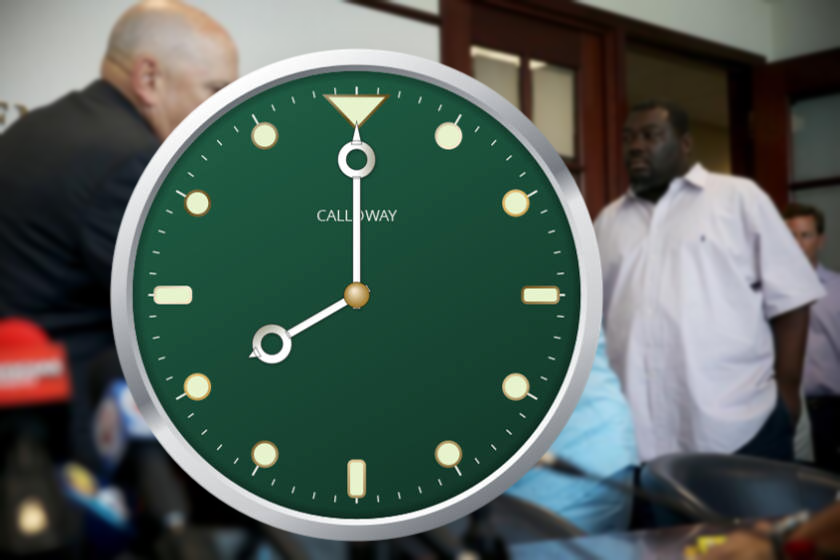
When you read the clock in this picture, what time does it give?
8:00
